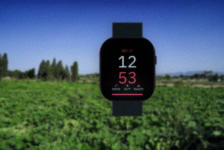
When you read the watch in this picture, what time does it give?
12:53
